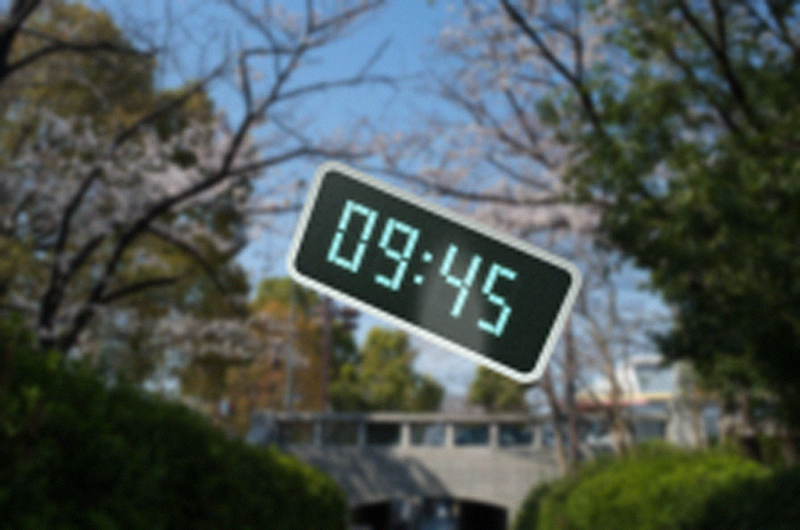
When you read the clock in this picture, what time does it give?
9:45
